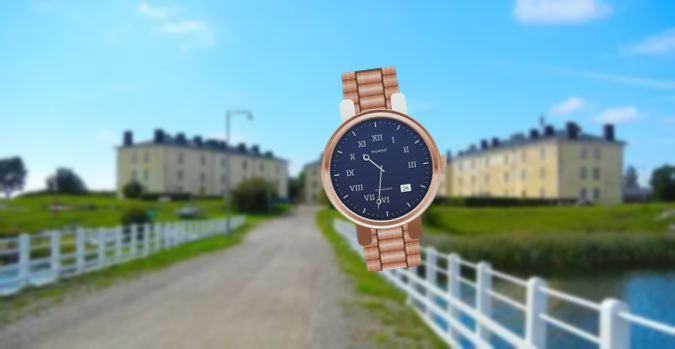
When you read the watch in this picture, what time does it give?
10:32
